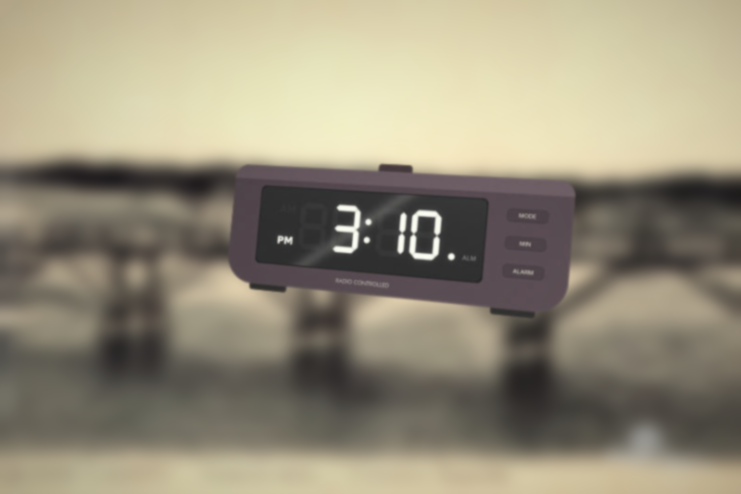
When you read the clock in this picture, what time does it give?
3:10
